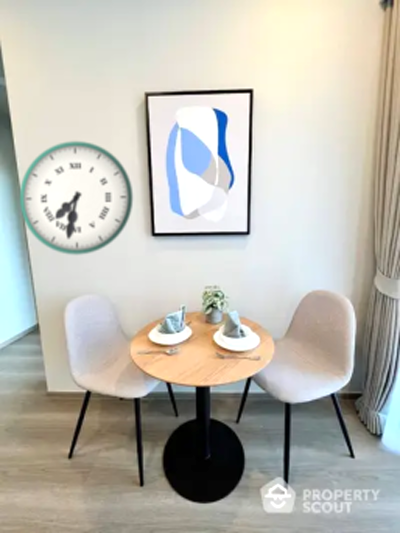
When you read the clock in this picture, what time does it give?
7:32
